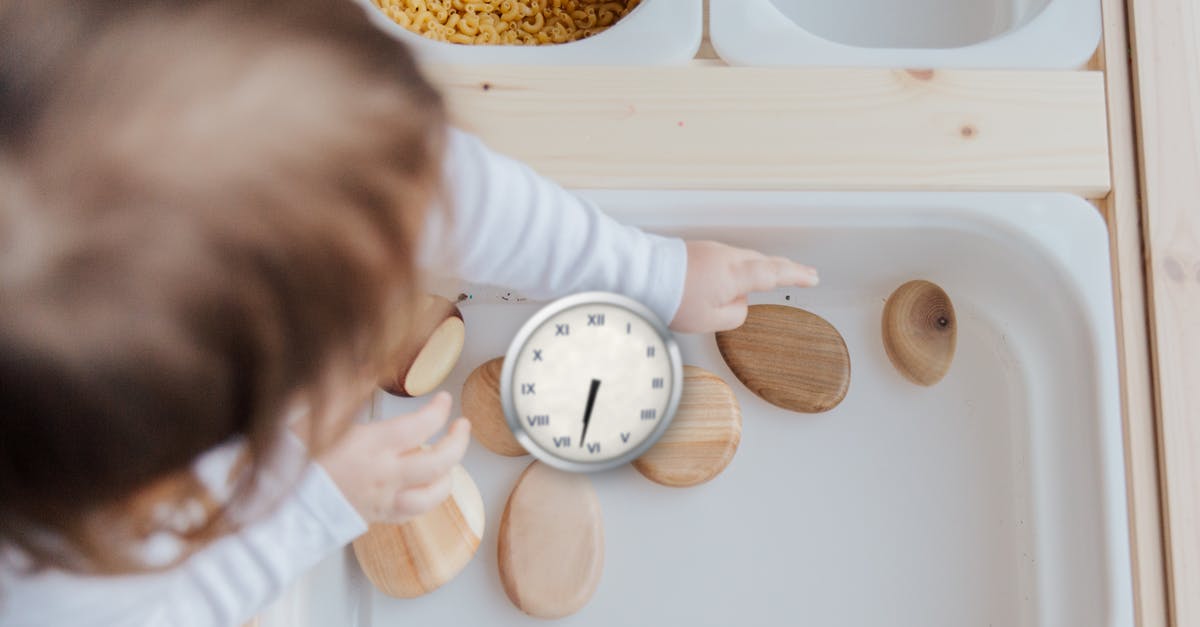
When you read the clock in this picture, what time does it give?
6:32
